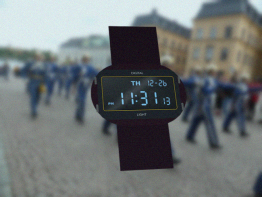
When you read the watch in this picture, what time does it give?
11:31:13
